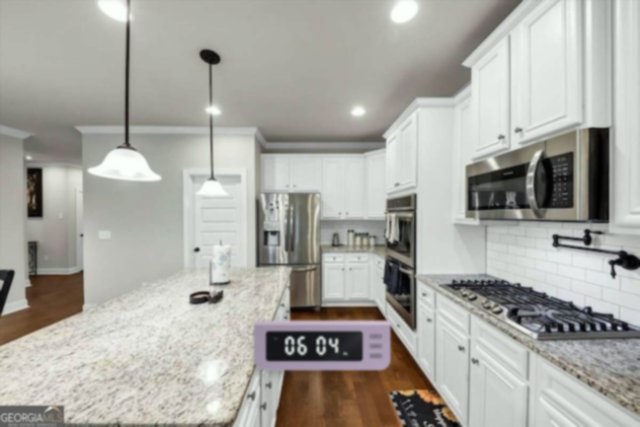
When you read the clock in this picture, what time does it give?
6:04
